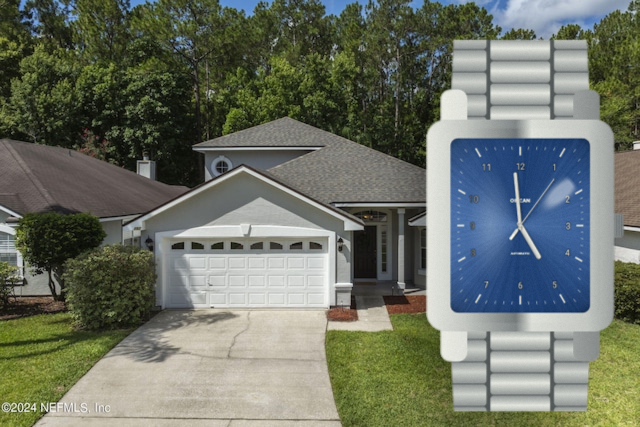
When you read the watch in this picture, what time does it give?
4:59:06
